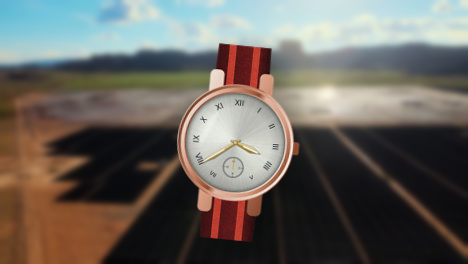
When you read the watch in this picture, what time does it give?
3:39
